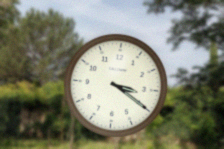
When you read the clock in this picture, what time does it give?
3:20
